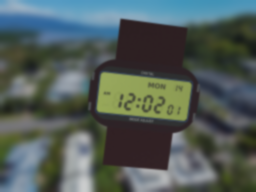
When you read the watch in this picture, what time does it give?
12:02:01
